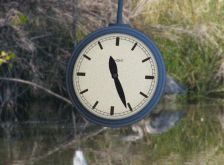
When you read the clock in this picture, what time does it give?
11:26
